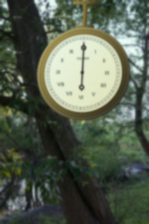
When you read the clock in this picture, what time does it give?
6:00
